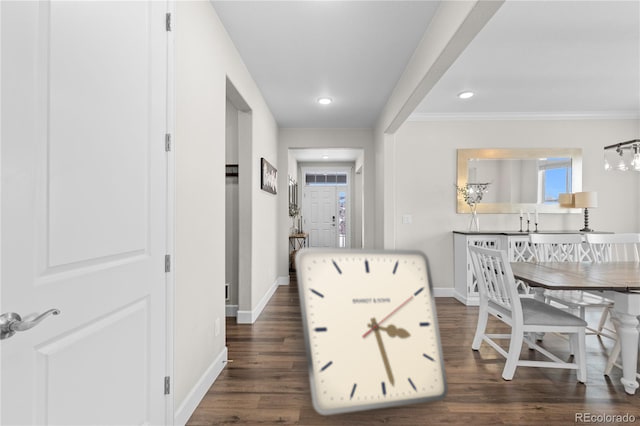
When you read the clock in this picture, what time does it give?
3:28:10
